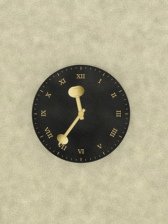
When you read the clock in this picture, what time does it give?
11:36
